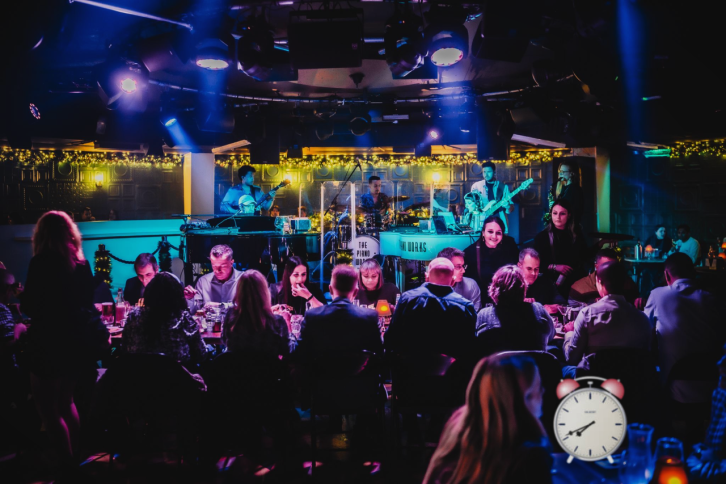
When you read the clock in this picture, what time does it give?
7:41
